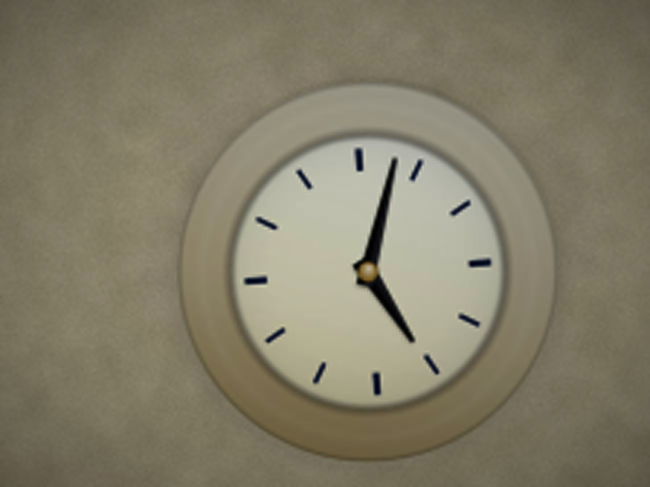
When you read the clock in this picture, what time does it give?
5:03
